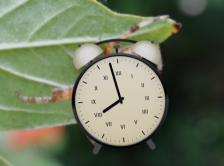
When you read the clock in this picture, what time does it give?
7:58
